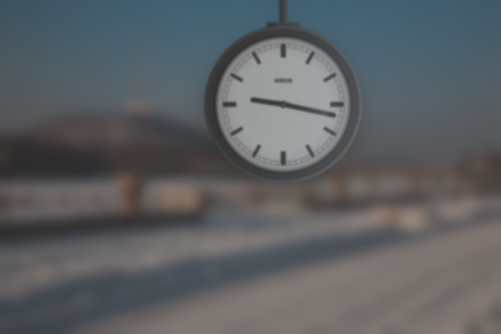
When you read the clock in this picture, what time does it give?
9:17
